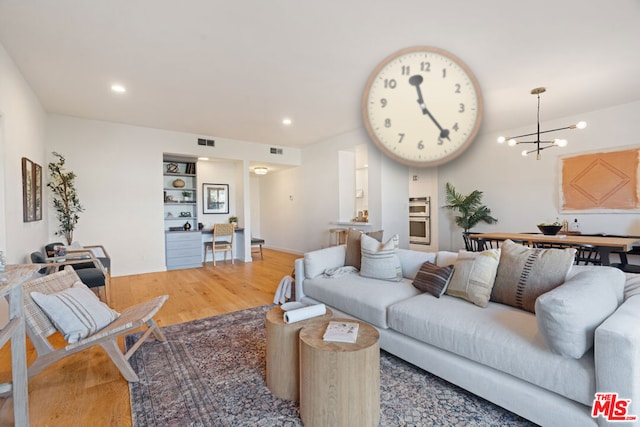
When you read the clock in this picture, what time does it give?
11:23
